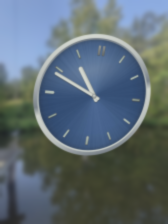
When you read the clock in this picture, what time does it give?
10:49
